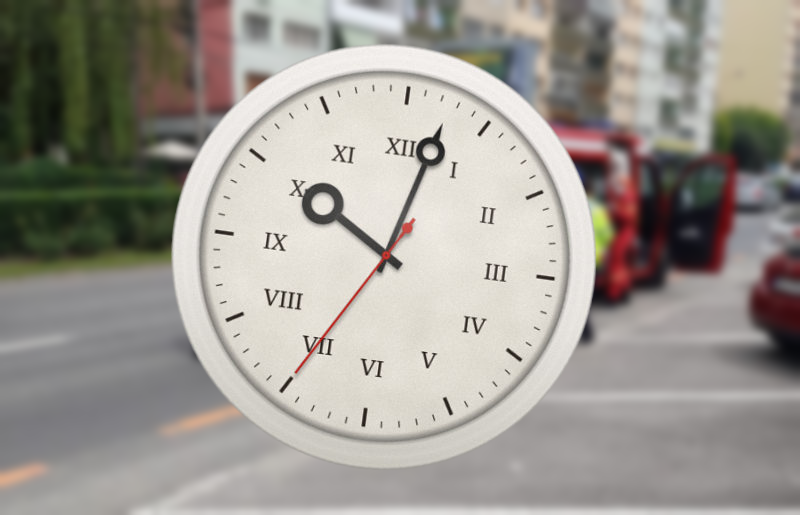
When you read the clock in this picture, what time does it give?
10:02:35
